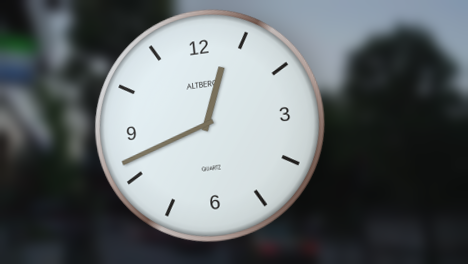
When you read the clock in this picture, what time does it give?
12:42
